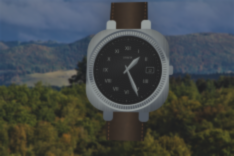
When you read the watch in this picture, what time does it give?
1:26
